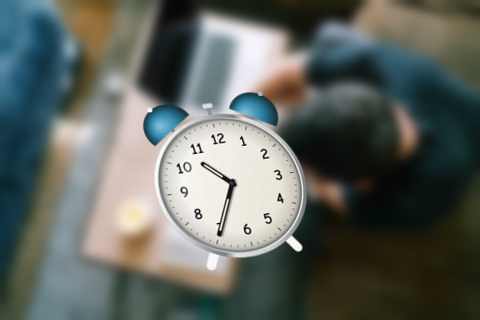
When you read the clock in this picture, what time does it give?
10:35
